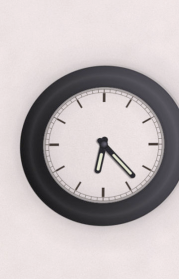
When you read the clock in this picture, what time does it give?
6:23
